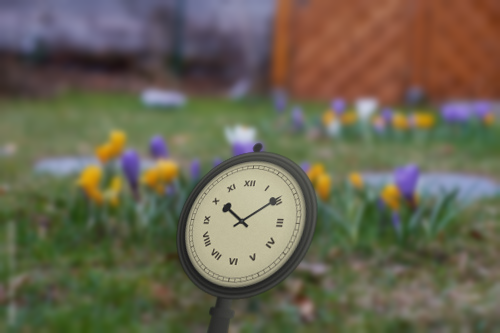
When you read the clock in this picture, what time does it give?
10:09
